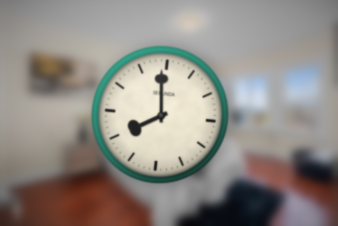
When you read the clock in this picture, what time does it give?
7:59
